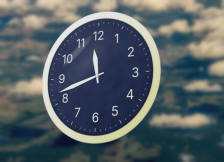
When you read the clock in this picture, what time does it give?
11:42
